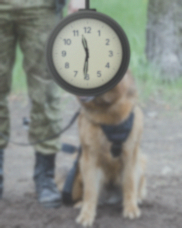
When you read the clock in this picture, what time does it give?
11:31
